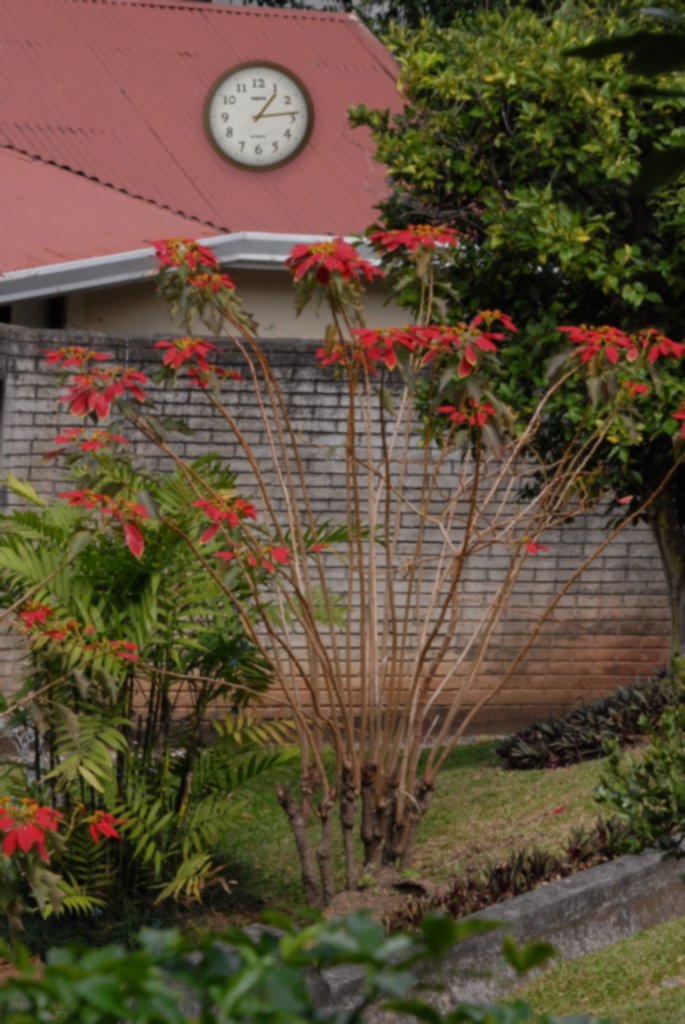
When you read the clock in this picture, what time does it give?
1:14
